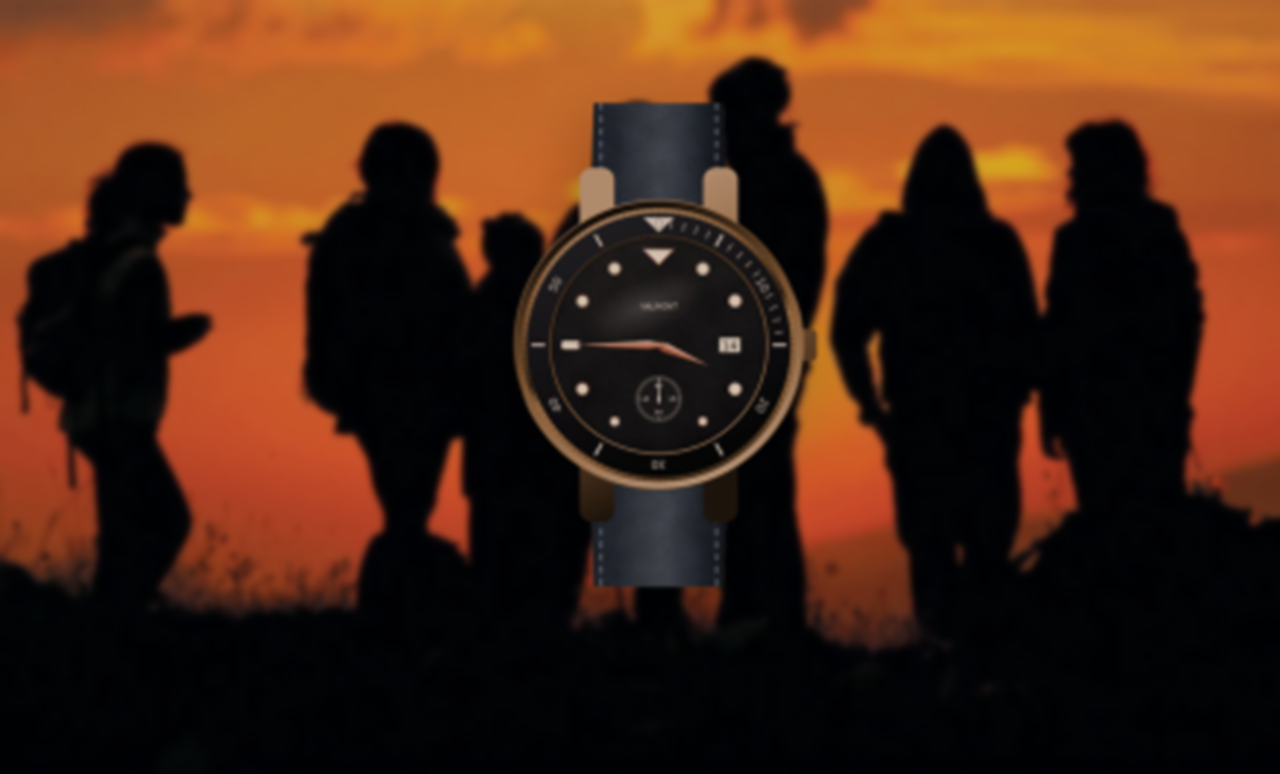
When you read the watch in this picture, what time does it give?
3:45
